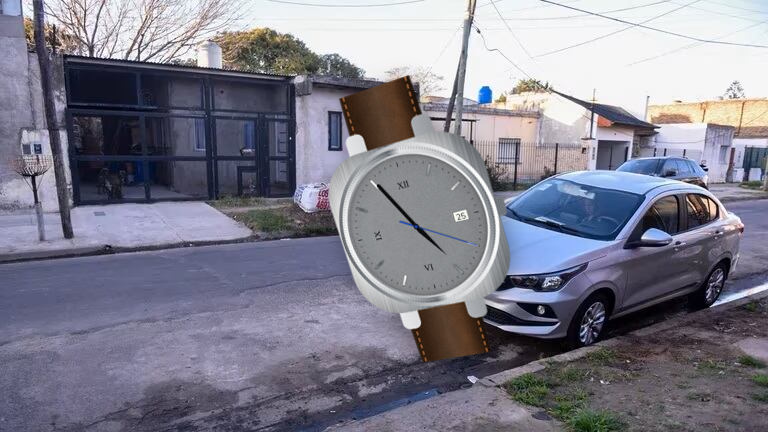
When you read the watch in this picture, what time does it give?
4:55:20
